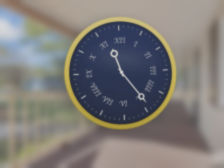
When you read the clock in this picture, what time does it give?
11:24
